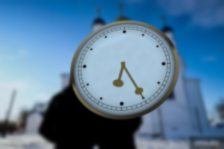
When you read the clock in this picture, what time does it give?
6:25
